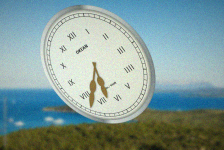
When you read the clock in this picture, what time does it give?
6:38
